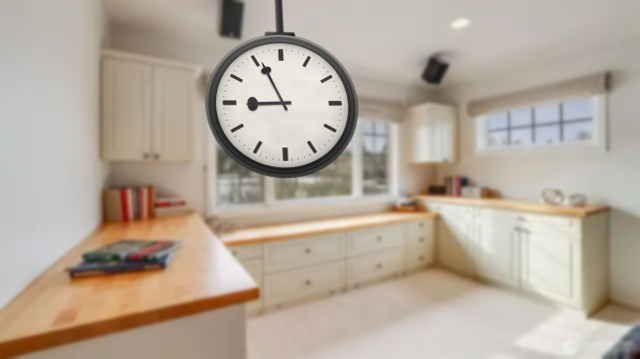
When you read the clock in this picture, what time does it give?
8:56
